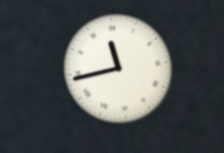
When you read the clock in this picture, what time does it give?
11:44
